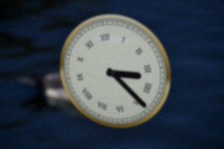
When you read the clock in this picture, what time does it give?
3:24
